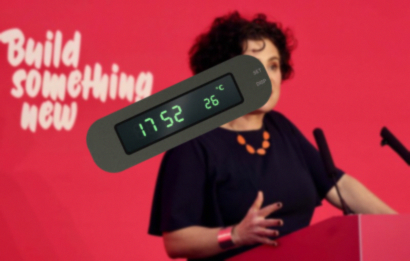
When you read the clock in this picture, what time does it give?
17:52
